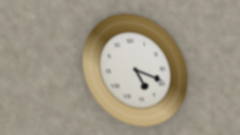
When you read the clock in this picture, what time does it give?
5:19
